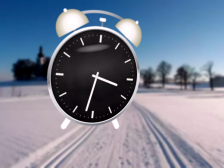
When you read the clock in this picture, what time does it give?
3:32
